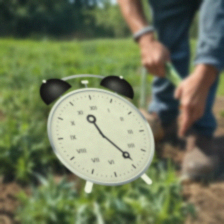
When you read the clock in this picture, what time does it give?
11:24
